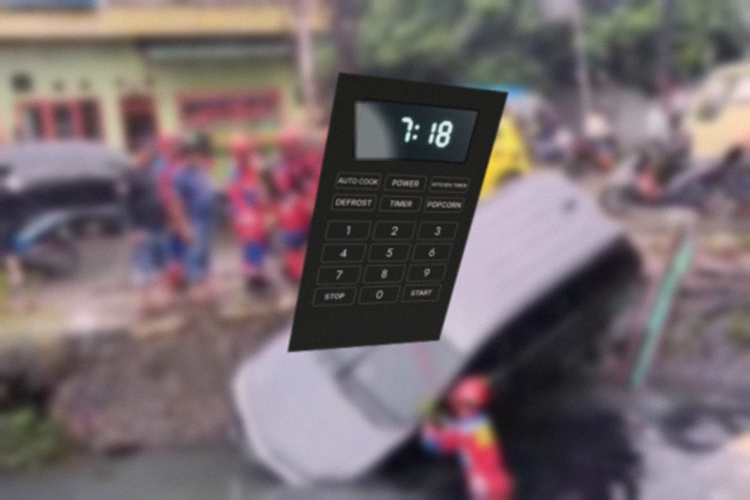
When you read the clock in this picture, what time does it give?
7:18
